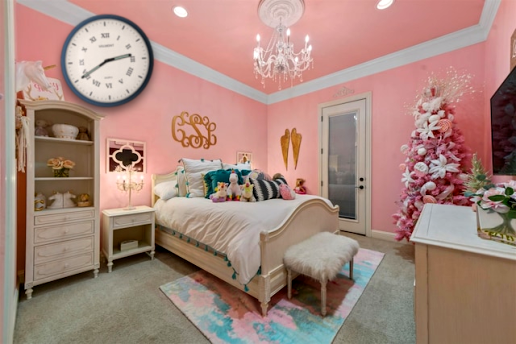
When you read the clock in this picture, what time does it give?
2:40
